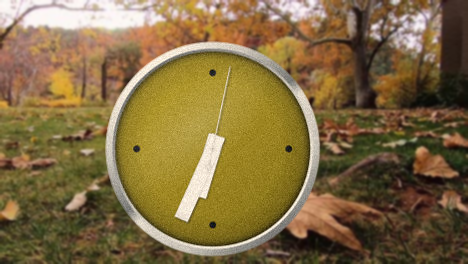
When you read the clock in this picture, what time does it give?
6:34:02
